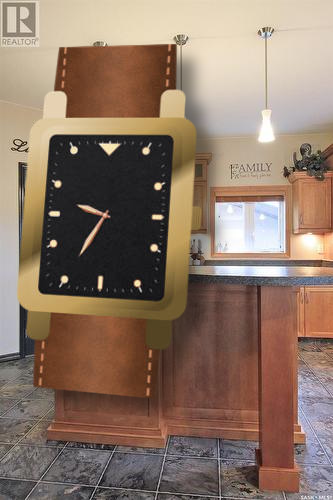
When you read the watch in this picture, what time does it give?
9:35
